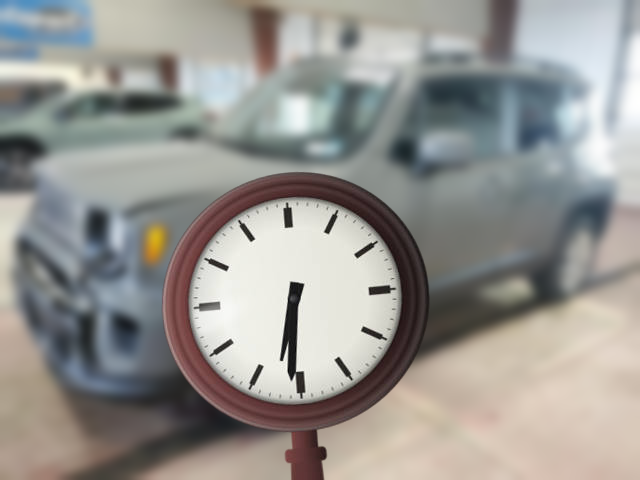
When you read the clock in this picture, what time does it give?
6:31
